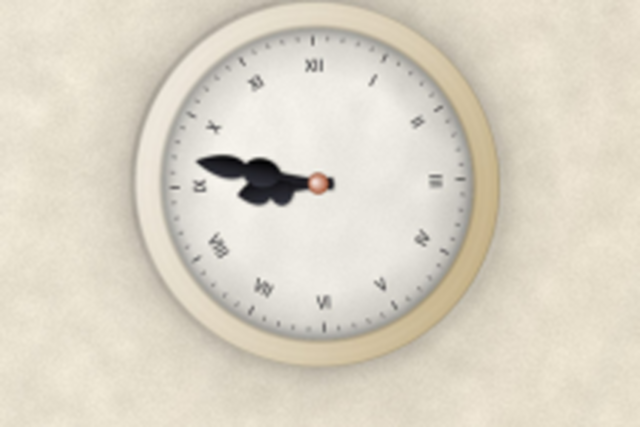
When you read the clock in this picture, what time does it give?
8:47
